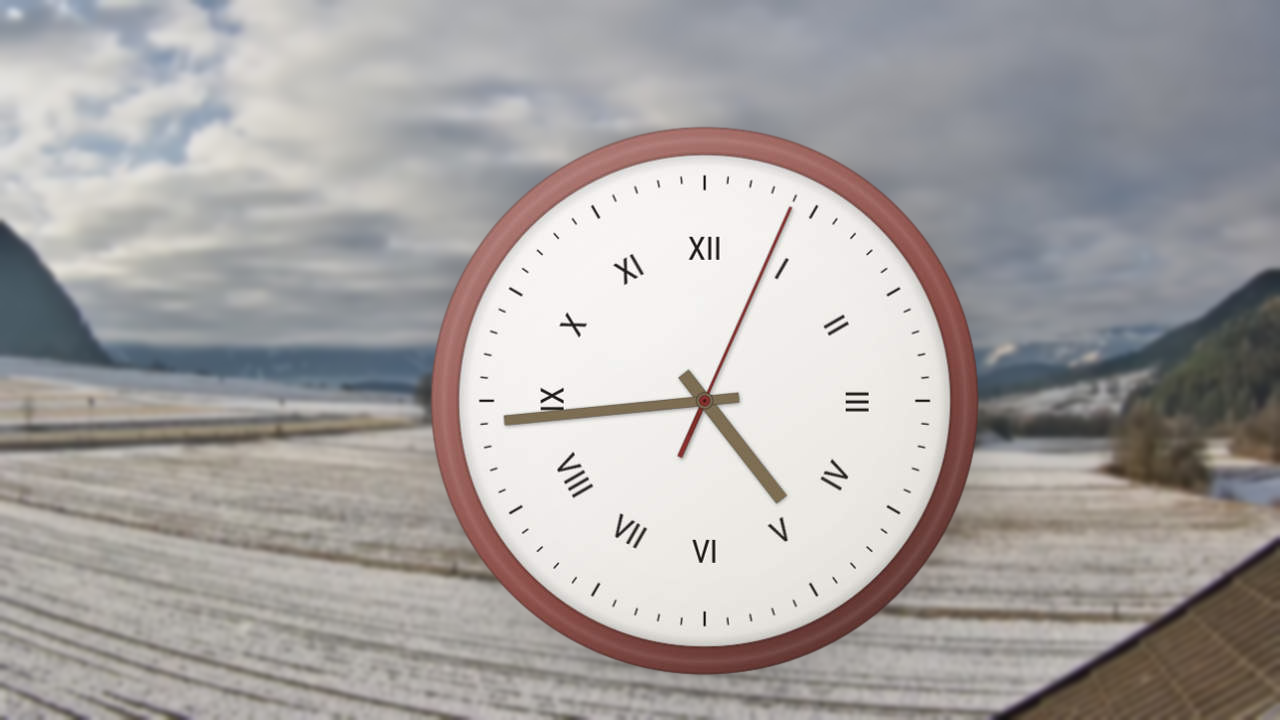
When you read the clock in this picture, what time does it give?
4:44:04
